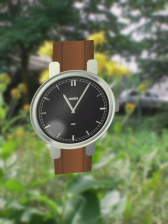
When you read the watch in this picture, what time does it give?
11:05
